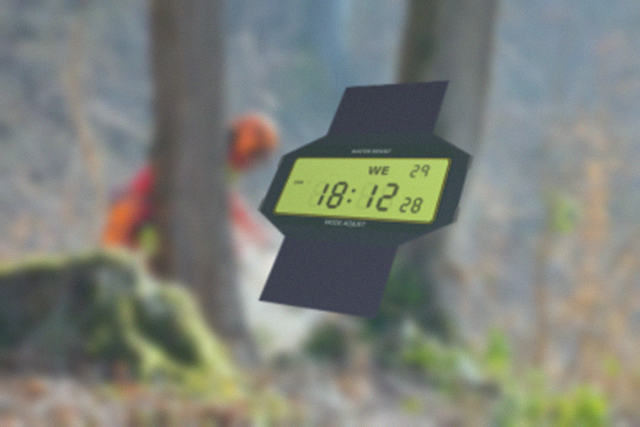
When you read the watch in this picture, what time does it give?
18:12:28
